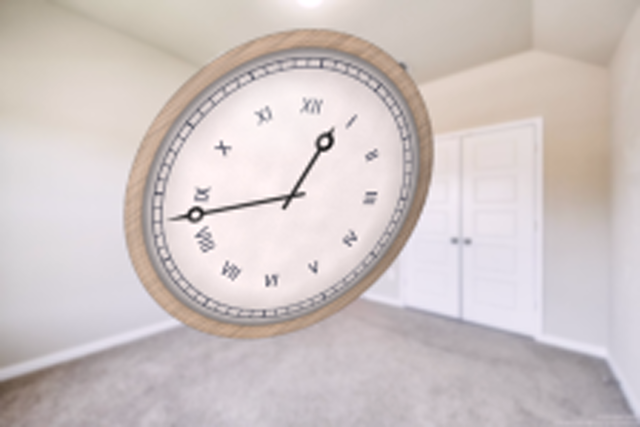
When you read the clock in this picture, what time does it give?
12:43
